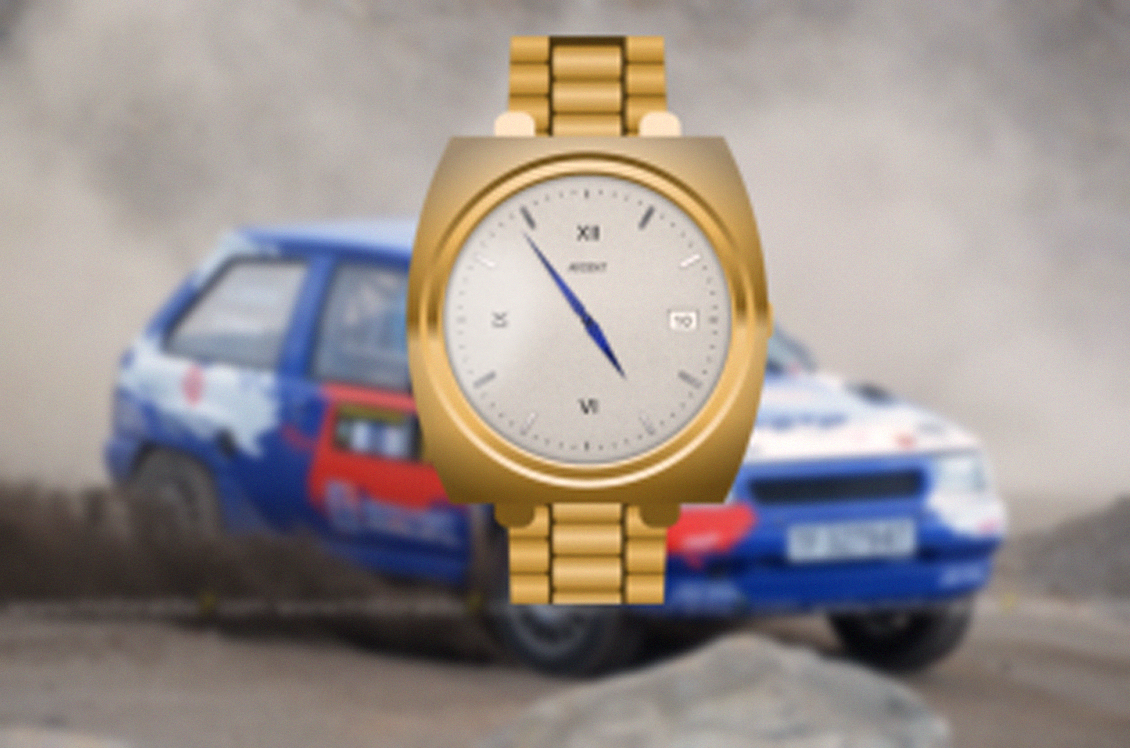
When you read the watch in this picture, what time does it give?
4:54
